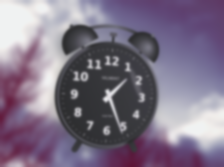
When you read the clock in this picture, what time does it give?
1:26
